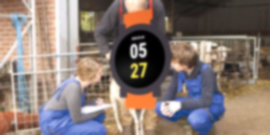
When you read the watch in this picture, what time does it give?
5:27
